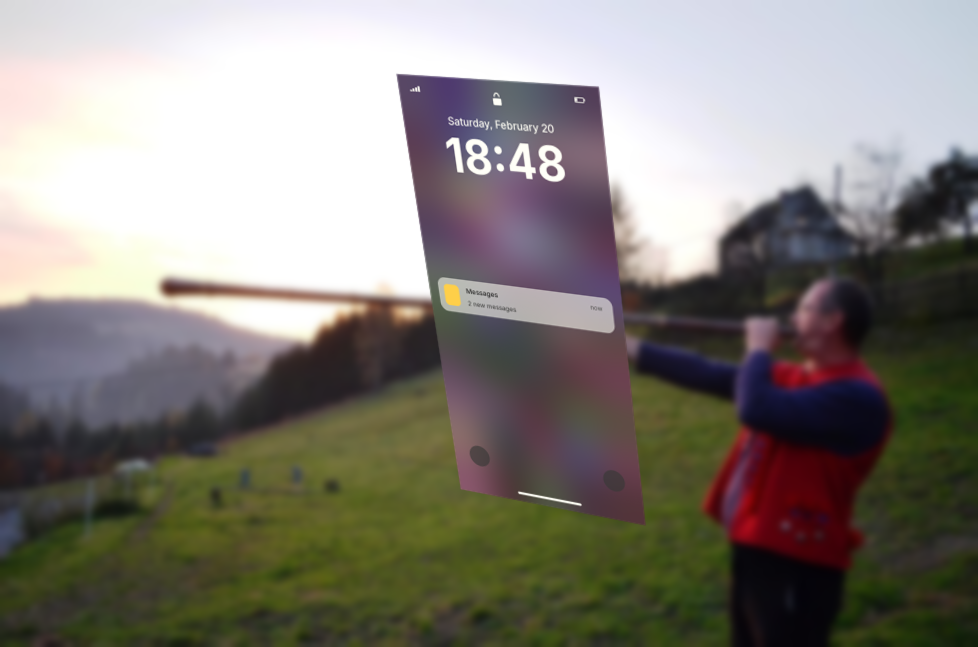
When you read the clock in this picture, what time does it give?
18:48
